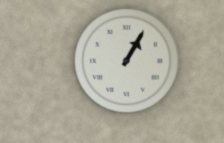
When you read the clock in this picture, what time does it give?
1:05
